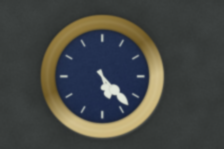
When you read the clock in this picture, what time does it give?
5:23
